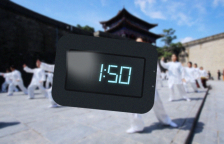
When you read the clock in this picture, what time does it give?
1:50
